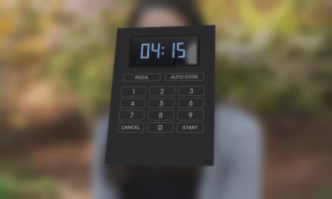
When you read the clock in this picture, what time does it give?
4:15
